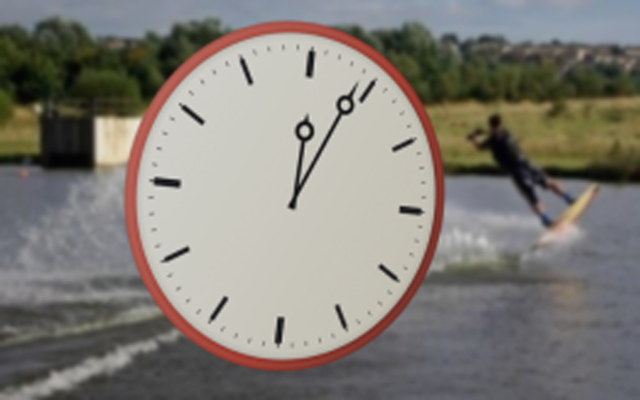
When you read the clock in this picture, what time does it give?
12:04
